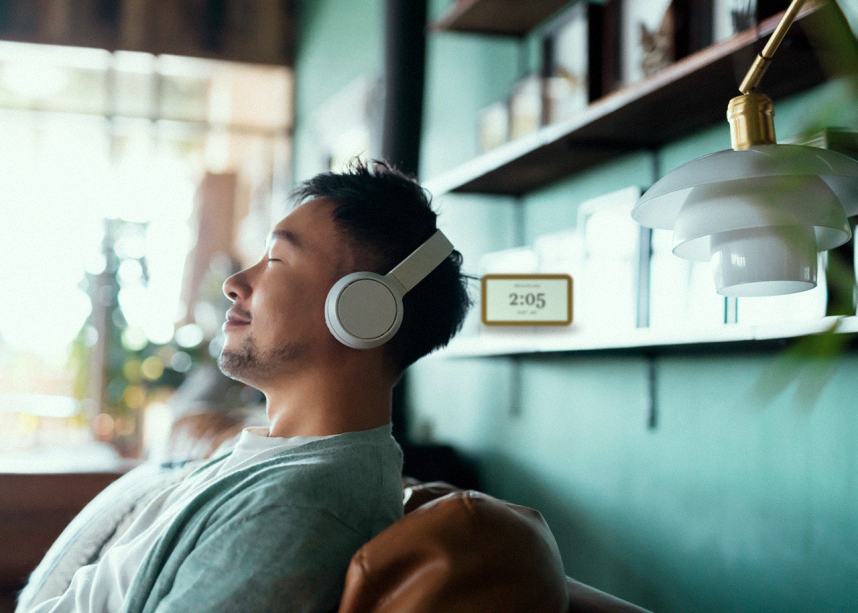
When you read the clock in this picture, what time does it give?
2:05
